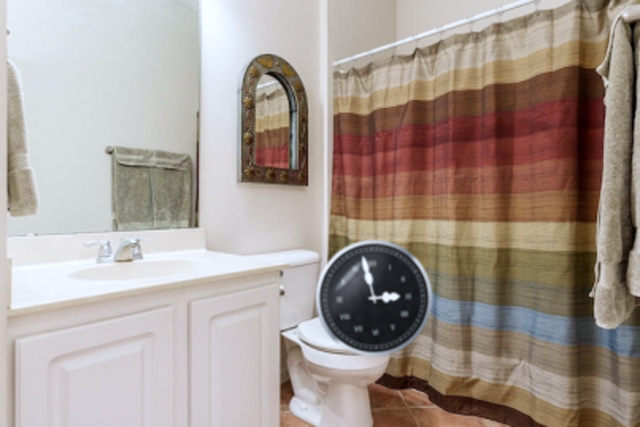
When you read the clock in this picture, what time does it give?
2:58
